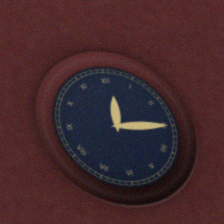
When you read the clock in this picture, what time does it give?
12:15
